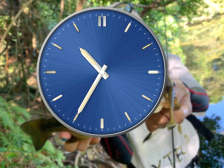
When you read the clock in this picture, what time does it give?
10:35
